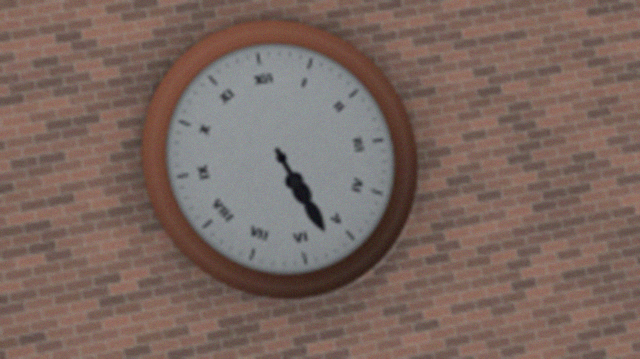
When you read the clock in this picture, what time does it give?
5:27
